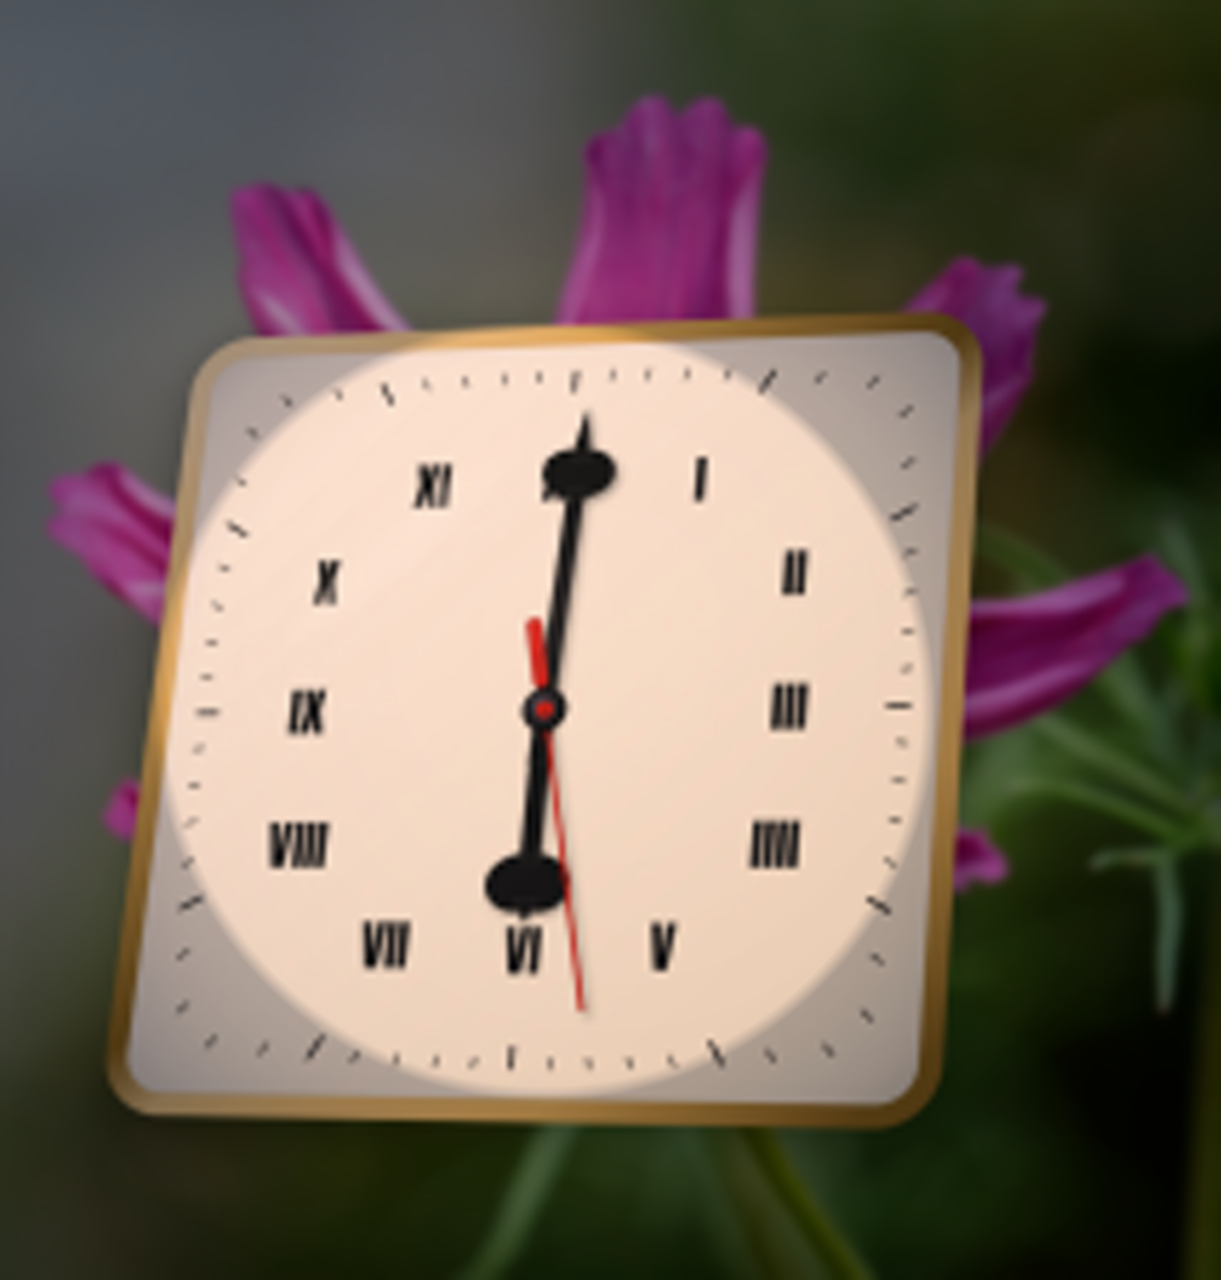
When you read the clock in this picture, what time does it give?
6:00:28
